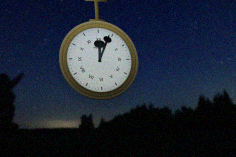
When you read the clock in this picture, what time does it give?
12:04
